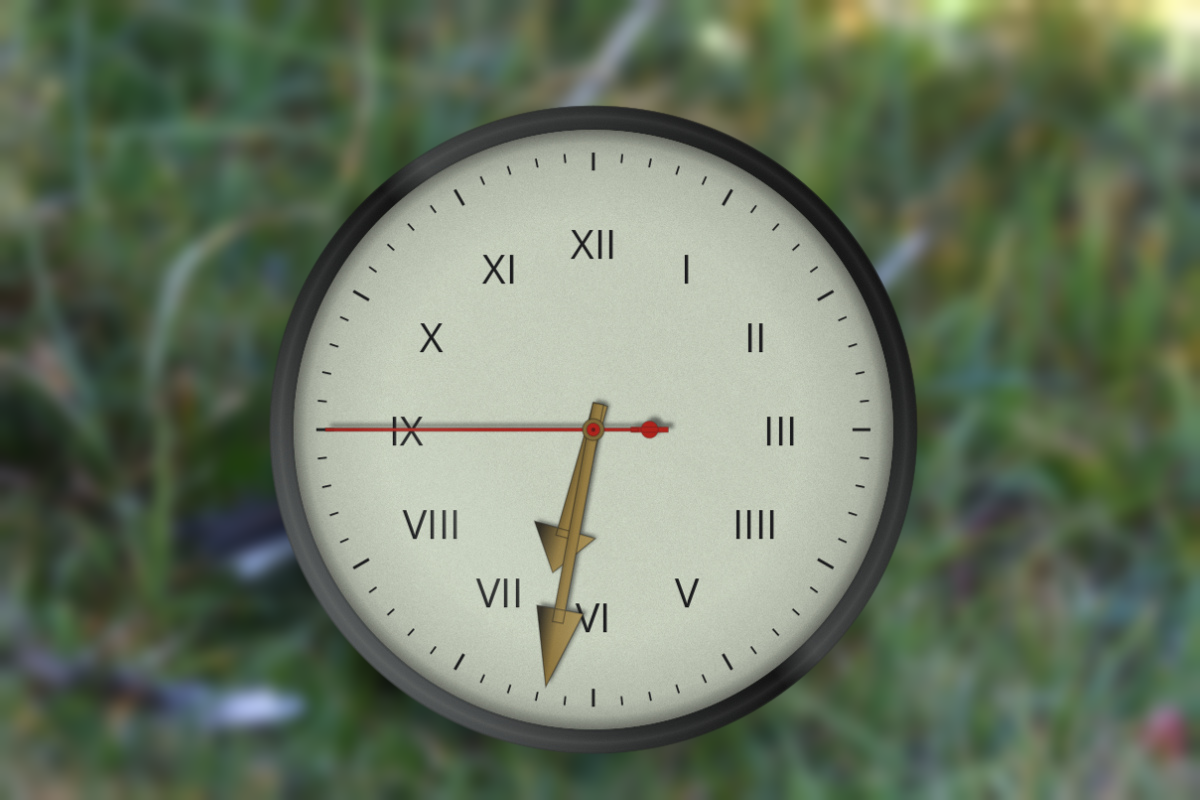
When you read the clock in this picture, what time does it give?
6:31:45
